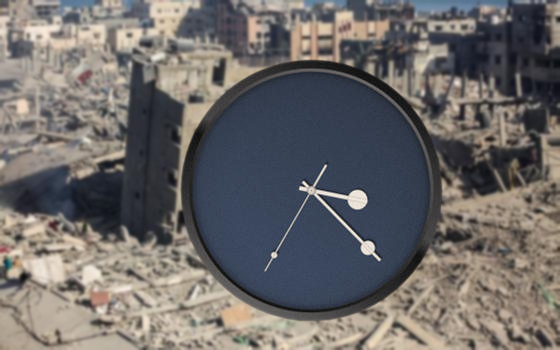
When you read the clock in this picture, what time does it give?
3:22:35
